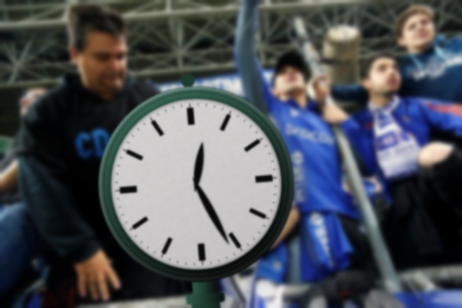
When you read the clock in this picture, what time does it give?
12:26
